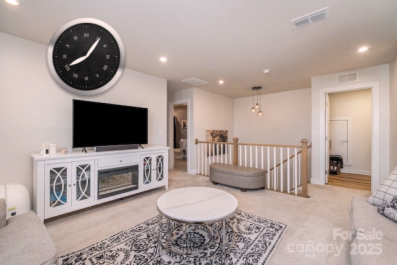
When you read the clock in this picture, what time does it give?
8:06
